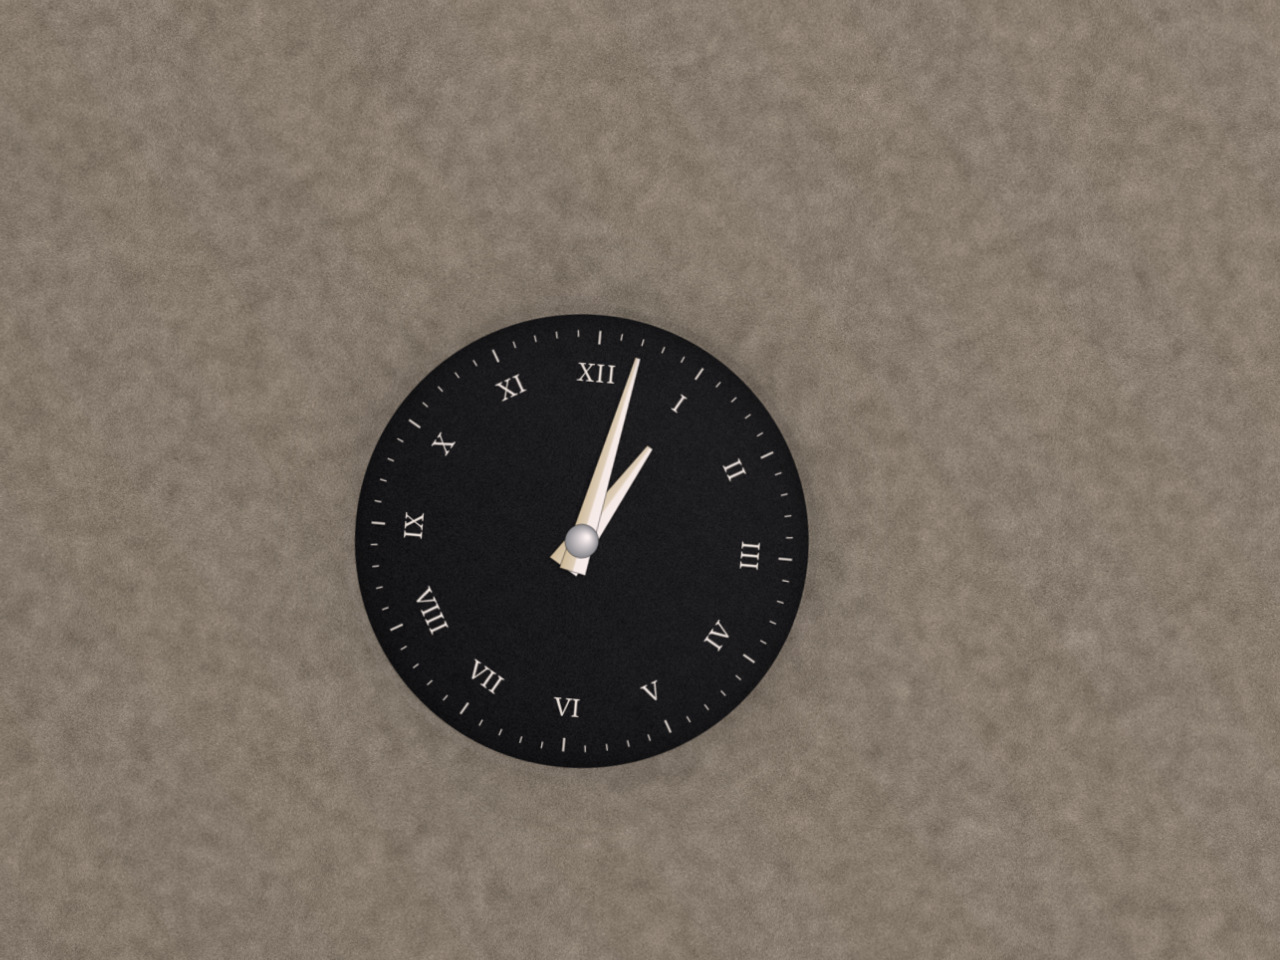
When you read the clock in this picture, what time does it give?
1:02
